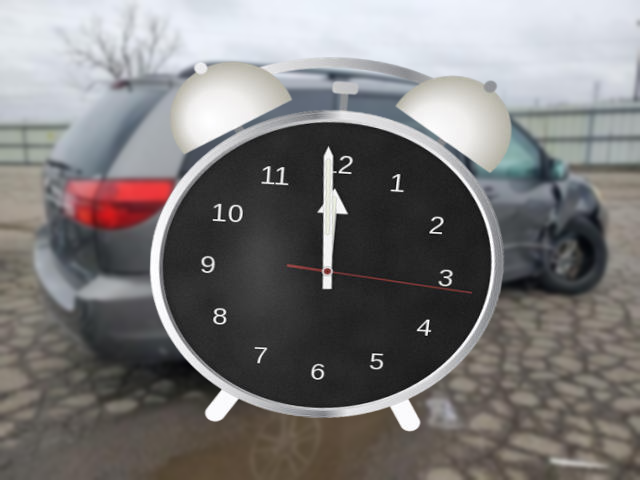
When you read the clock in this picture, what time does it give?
11:59:16
